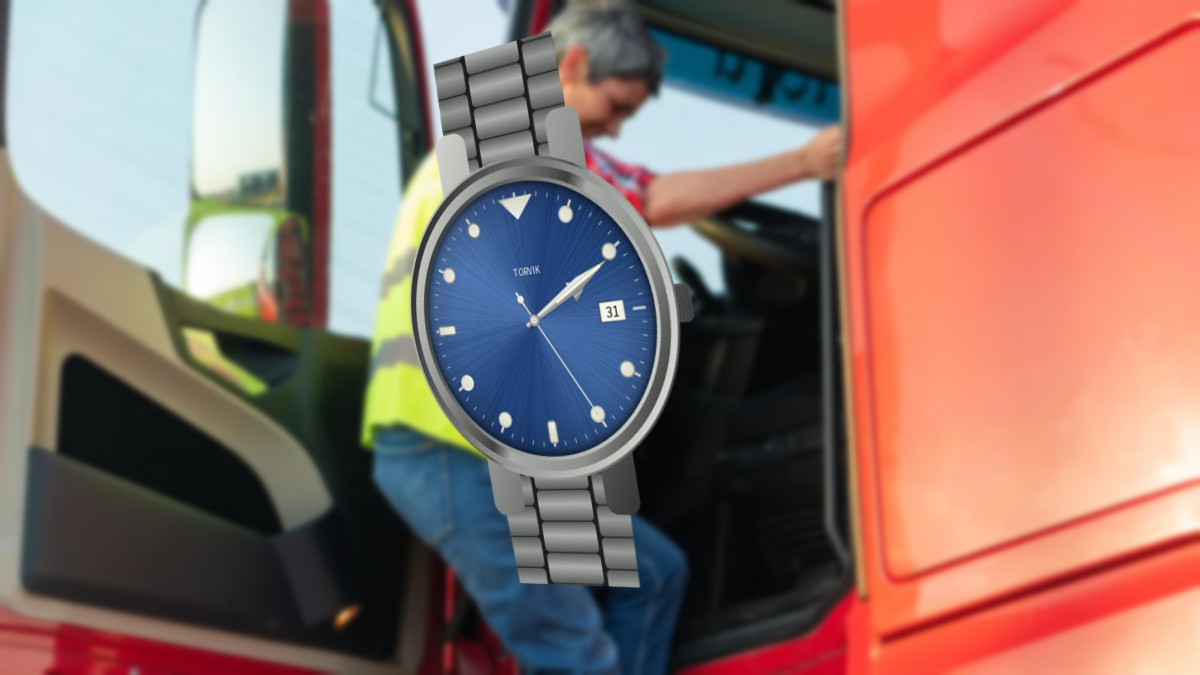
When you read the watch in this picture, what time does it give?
2:10:25
